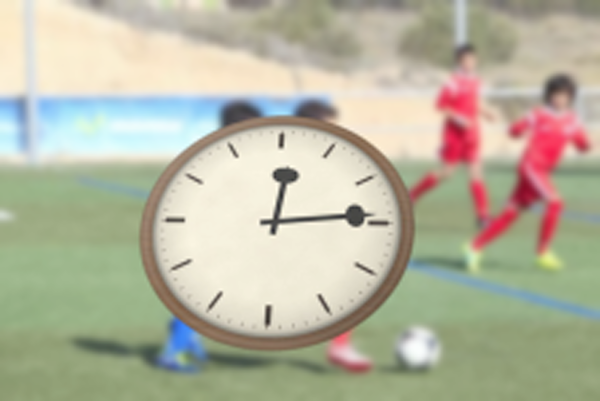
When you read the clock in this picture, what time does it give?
12:14
